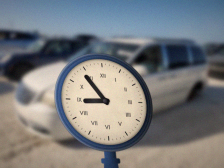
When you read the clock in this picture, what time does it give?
8:54
